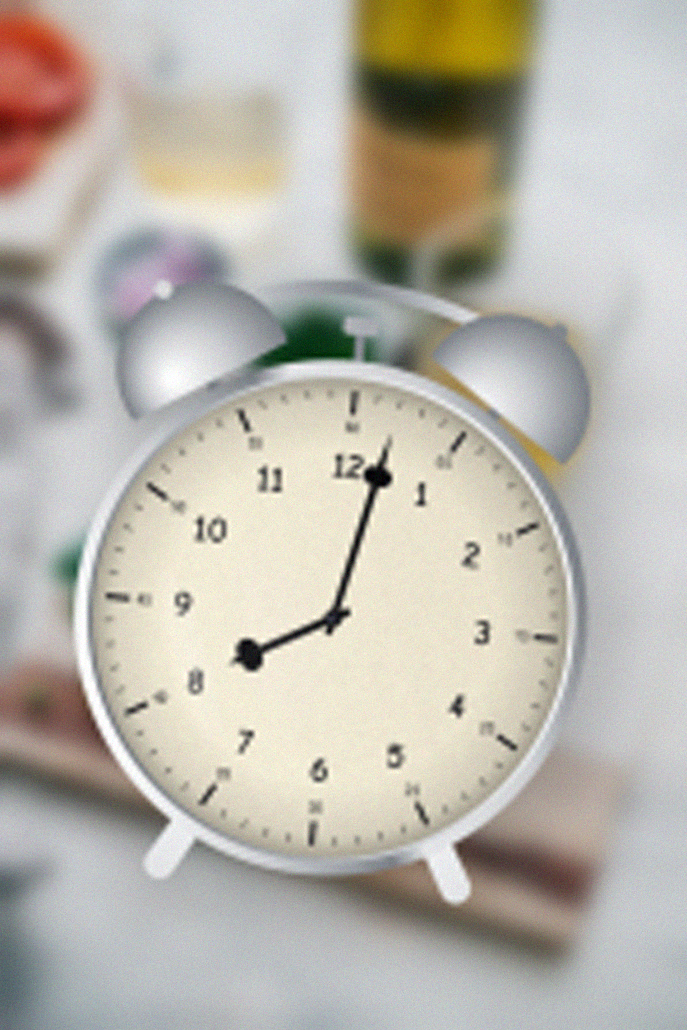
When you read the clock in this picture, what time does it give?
8:02
